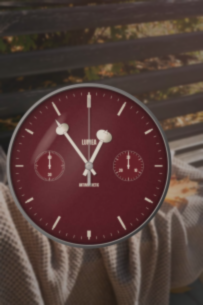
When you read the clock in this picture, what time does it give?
12:54
